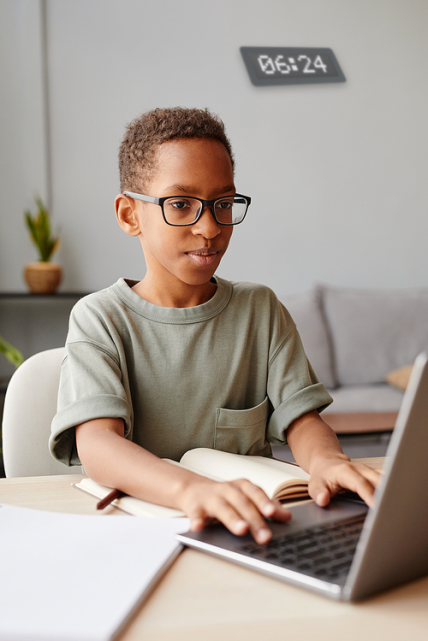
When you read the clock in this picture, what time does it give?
6:24
